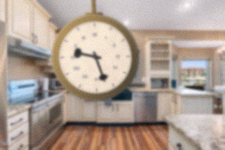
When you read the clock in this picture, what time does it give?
9:27
